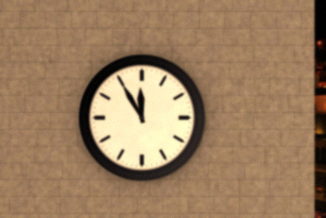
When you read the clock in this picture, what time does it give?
11:55
